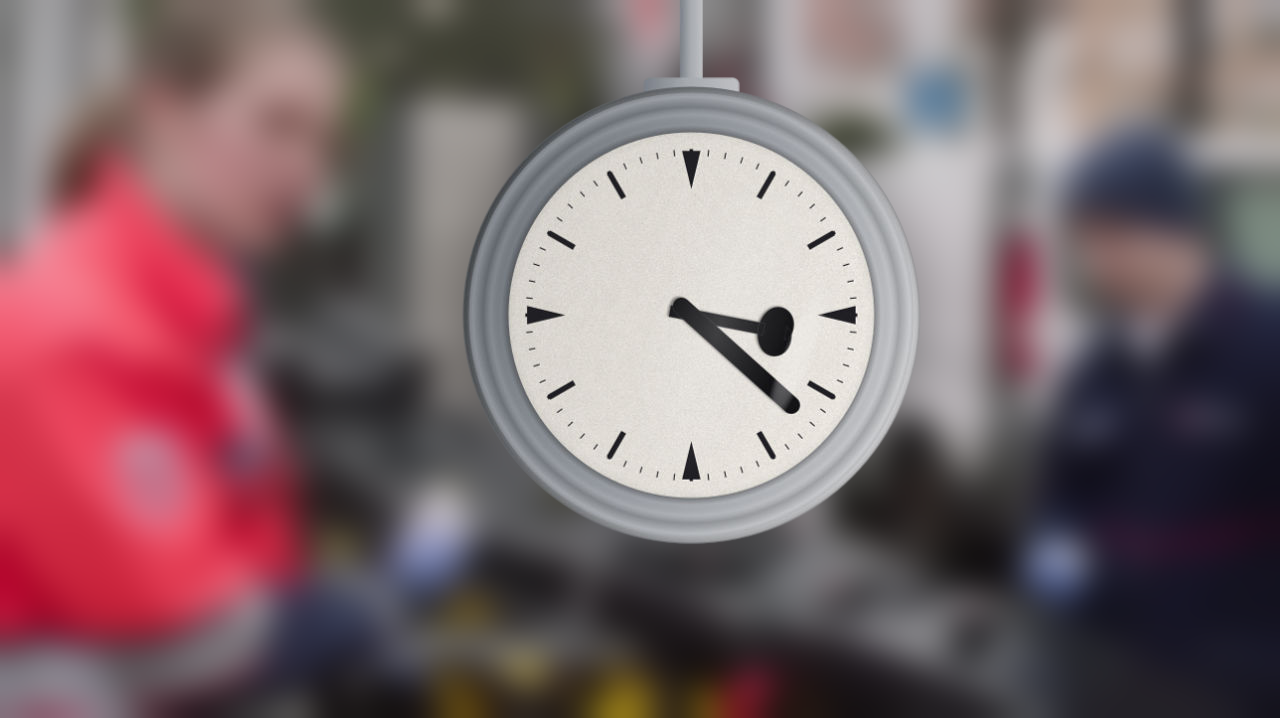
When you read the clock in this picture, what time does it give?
3:22
